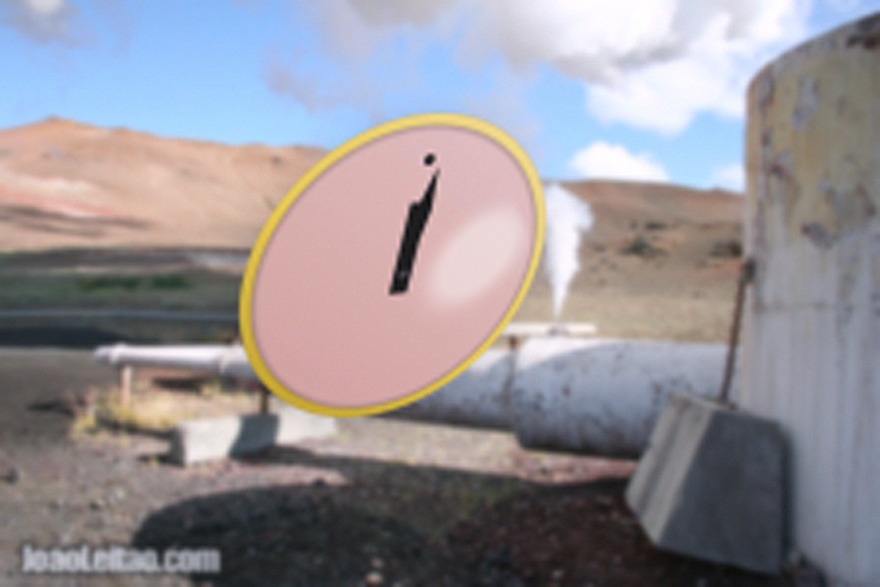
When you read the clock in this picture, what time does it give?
12:01
